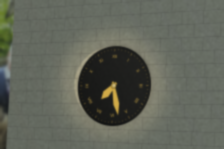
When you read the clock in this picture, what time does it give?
7:28
